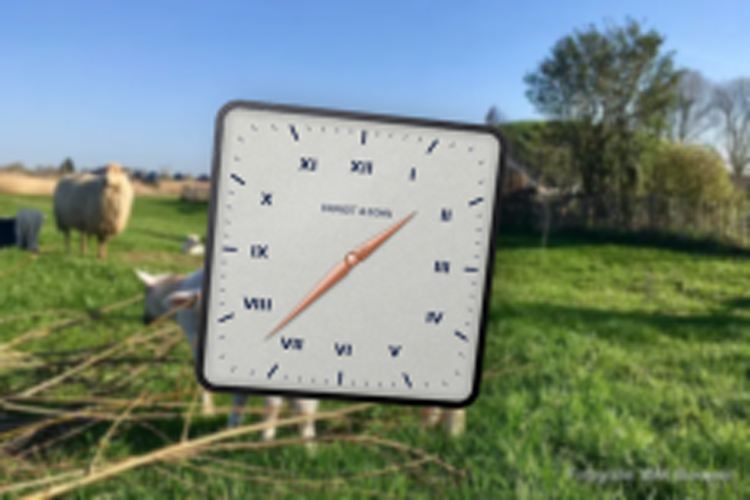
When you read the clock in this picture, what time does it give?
1:37
